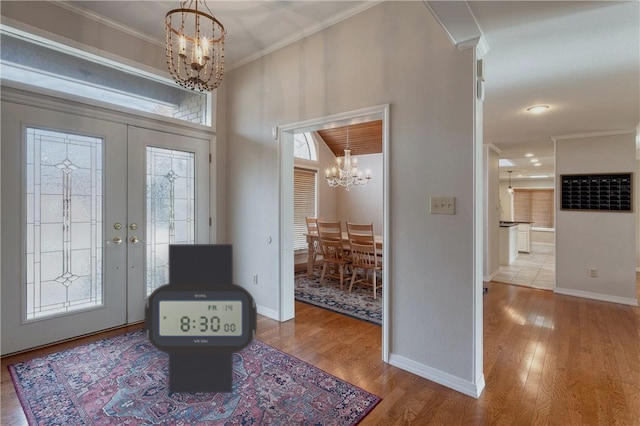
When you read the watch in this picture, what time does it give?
8:30
